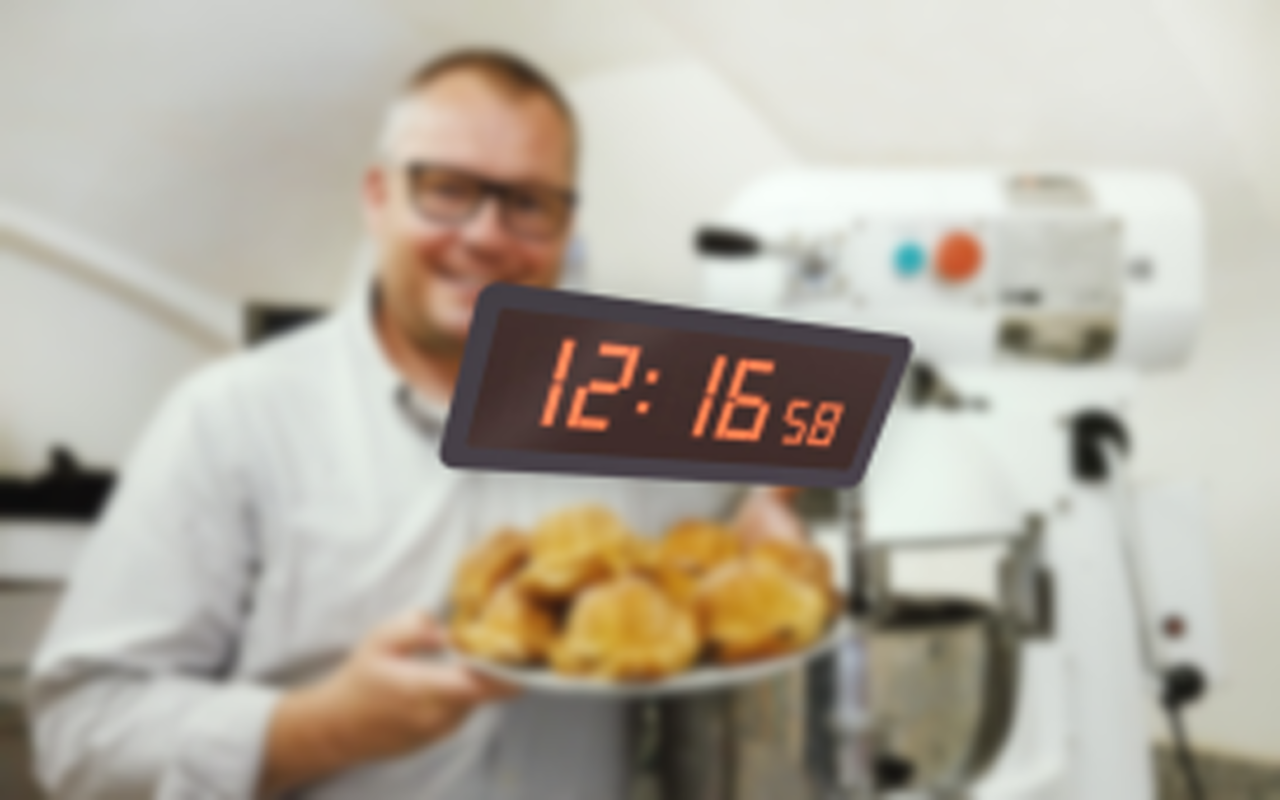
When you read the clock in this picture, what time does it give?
12:16:58
